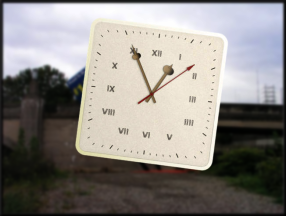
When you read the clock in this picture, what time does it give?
12:55:08
